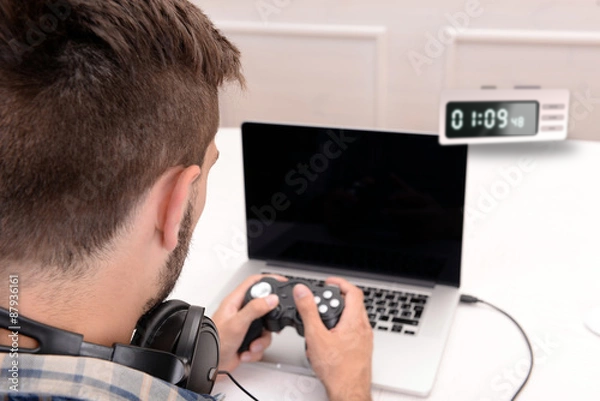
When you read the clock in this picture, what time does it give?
1:09
